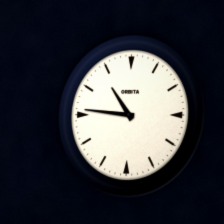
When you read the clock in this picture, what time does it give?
10:46
